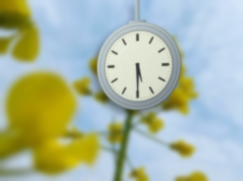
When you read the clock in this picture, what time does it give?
5:30
